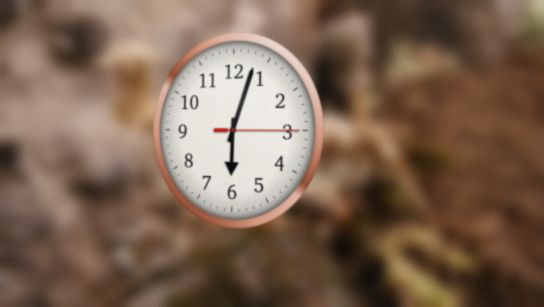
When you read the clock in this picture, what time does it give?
6:03:15
